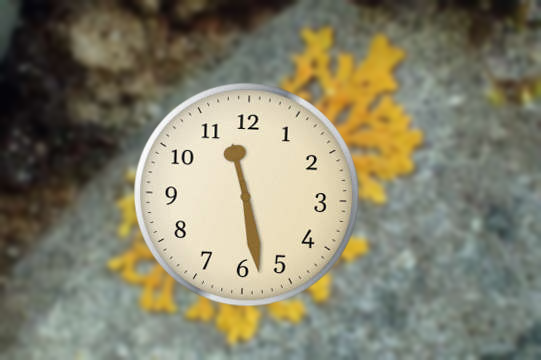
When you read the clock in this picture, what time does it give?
11:28
